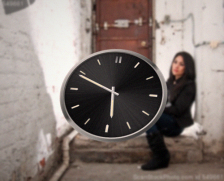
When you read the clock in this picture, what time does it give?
5:49
